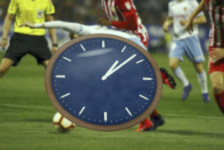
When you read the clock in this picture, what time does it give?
1:08
